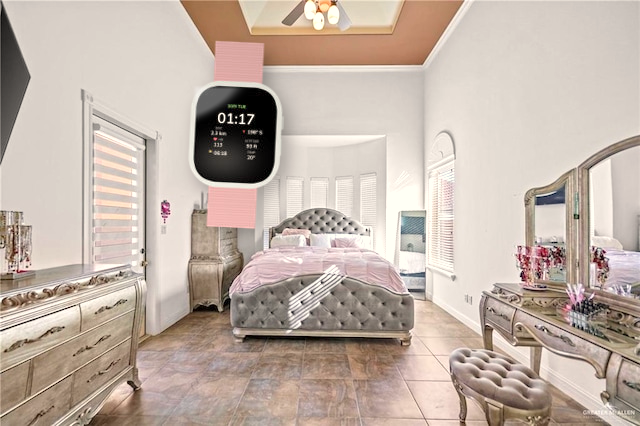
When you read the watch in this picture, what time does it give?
1:17
